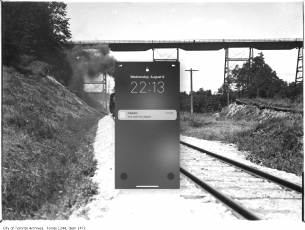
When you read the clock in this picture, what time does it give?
22:13
